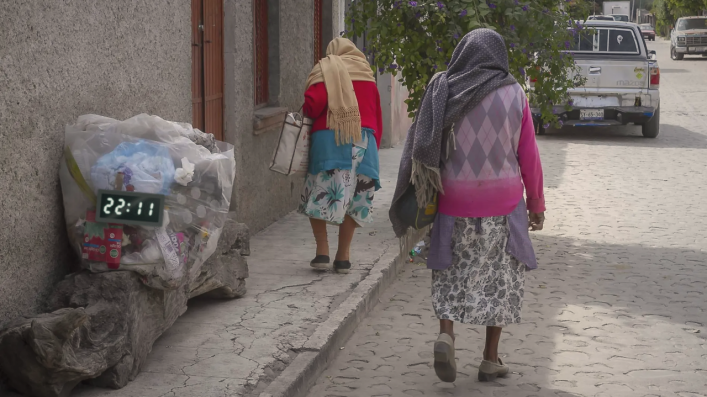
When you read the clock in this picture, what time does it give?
22:11
